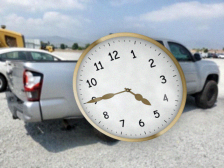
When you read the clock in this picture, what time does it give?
4:45
